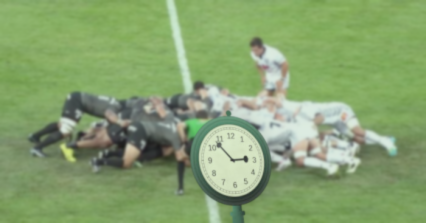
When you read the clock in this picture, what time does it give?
2:53
